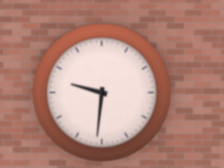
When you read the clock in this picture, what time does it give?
9:31
